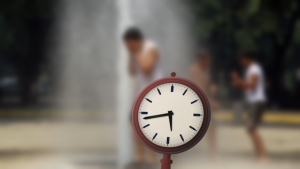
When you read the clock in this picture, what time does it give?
5:43
